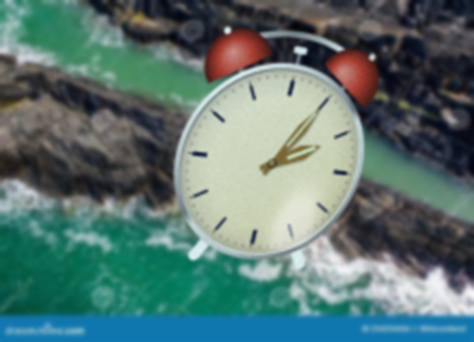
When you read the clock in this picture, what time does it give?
2:05
